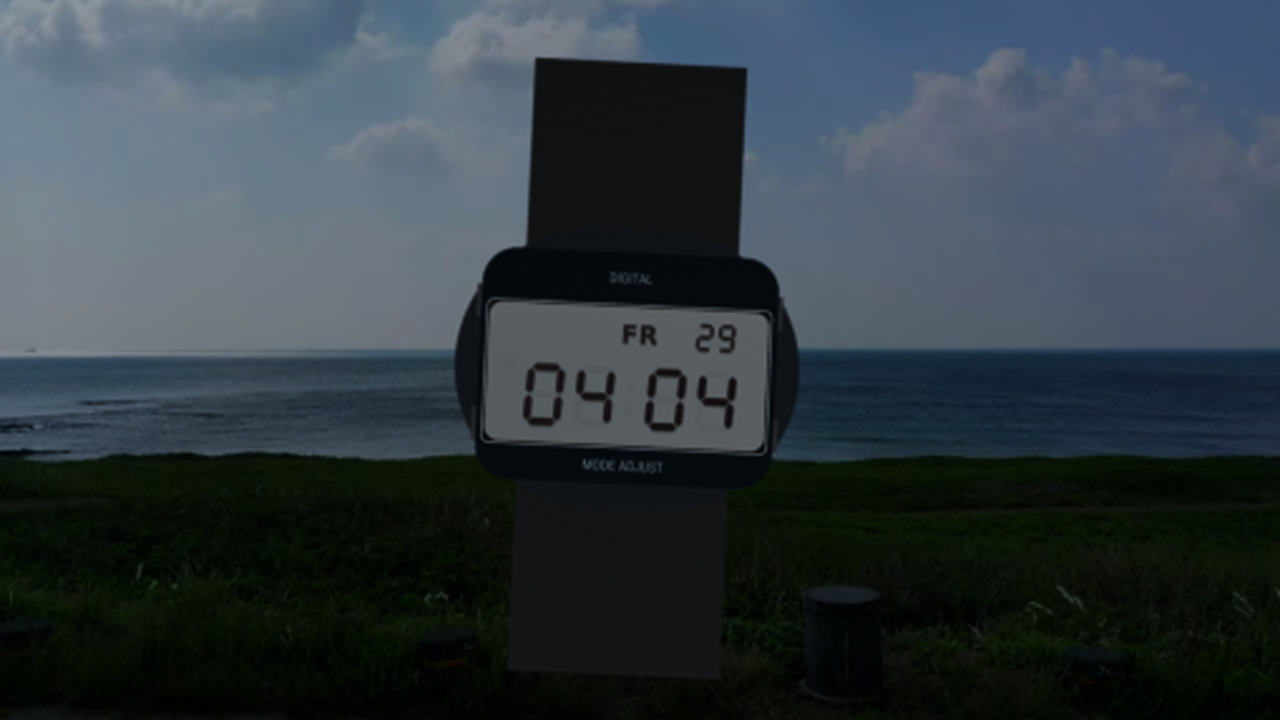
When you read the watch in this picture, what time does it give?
4:04
